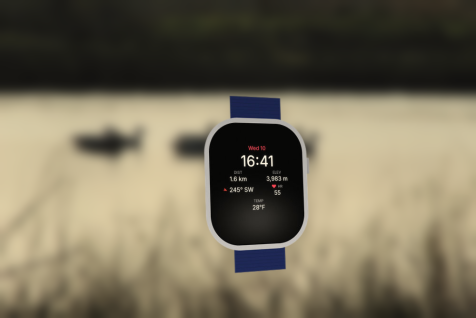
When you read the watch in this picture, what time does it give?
16:41
